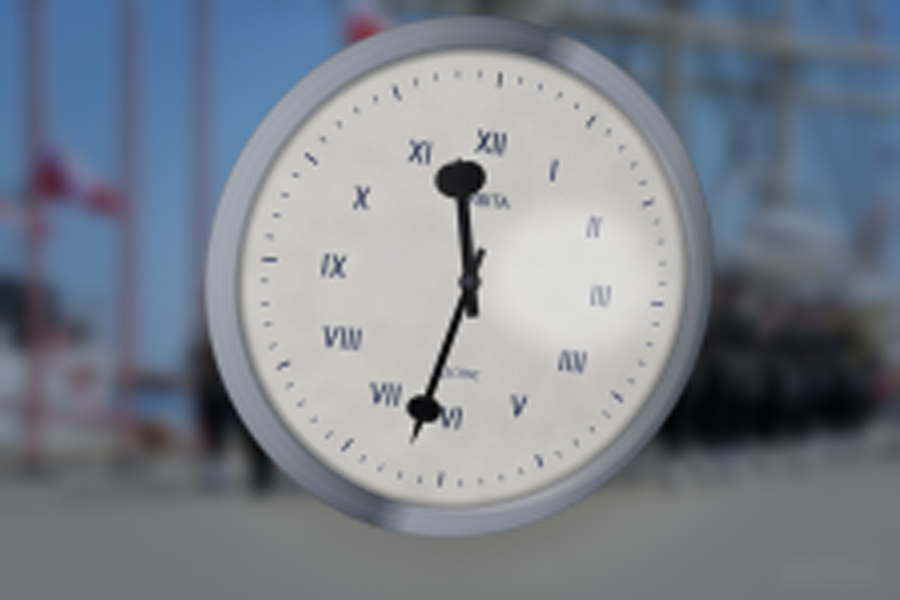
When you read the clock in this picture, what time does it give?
11:32
